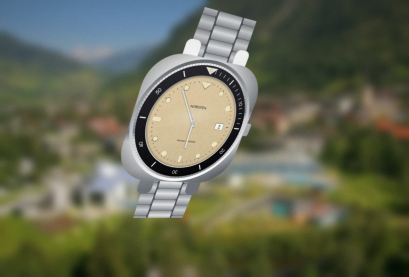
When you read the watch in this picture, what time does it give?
5:54
